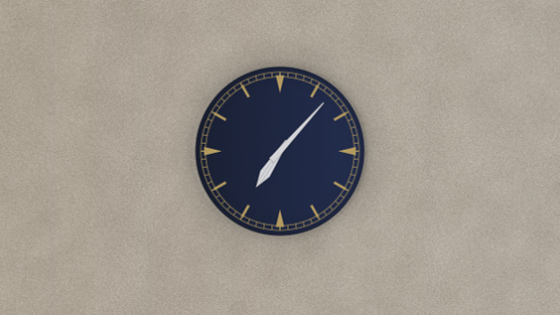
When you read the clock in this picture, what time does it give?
7:07
